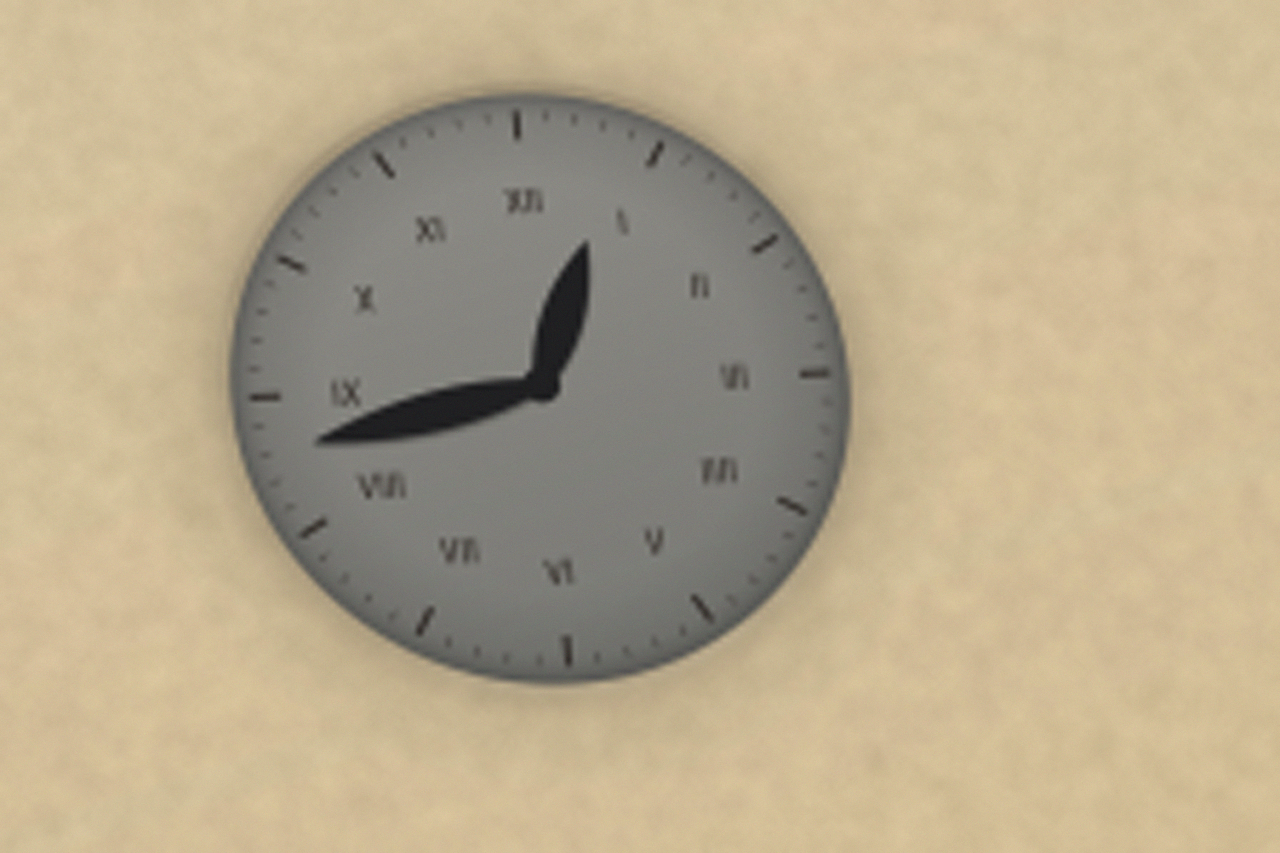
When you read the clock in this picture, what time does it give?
12:43
